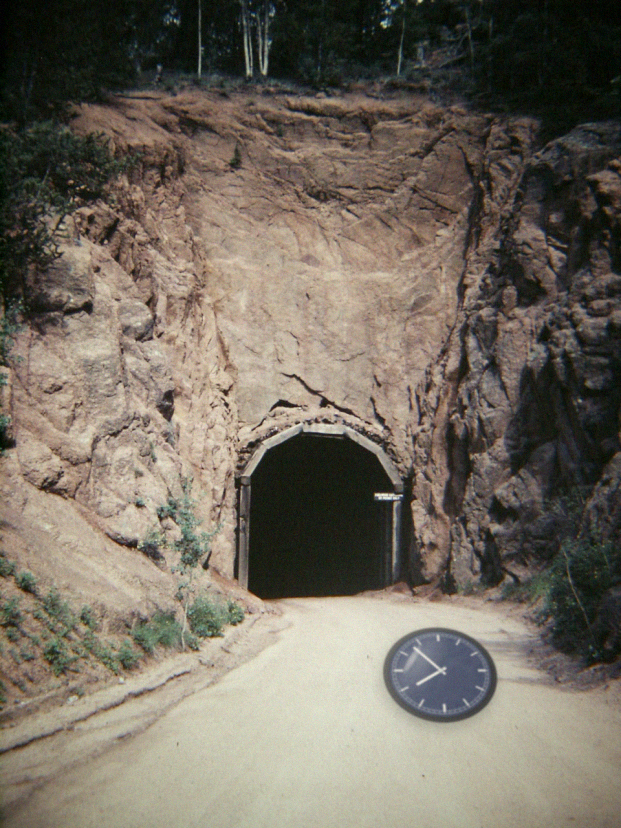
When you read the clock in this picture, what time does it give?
7:53
